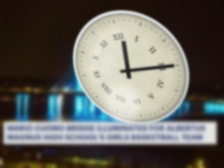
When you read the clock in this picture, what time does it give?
12:15
